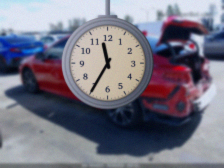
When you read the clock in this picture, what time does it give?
11:35
